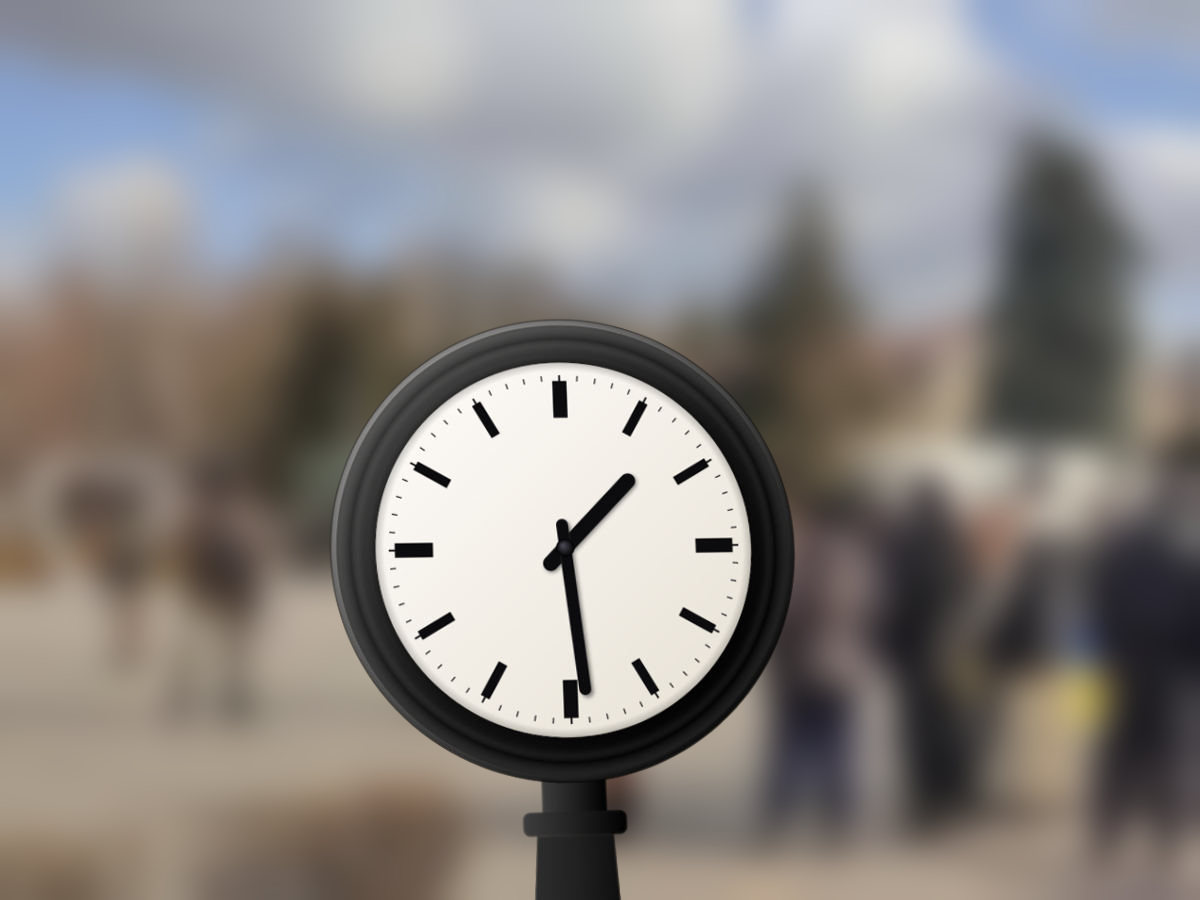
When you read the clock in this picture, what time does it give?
1:29
